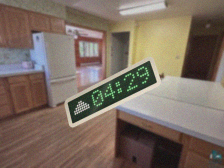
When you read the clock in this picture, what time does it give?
4:29
